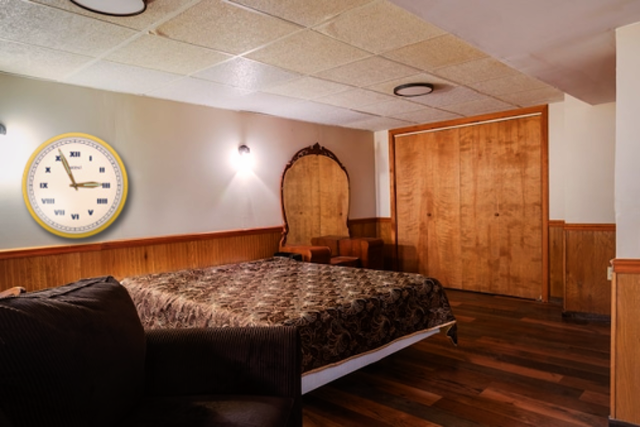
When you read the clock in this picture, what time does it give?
2:56
